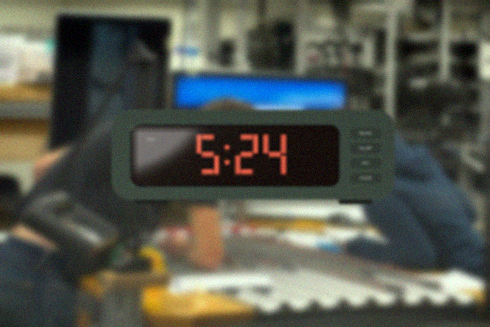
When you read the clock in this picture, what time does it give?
5:24
